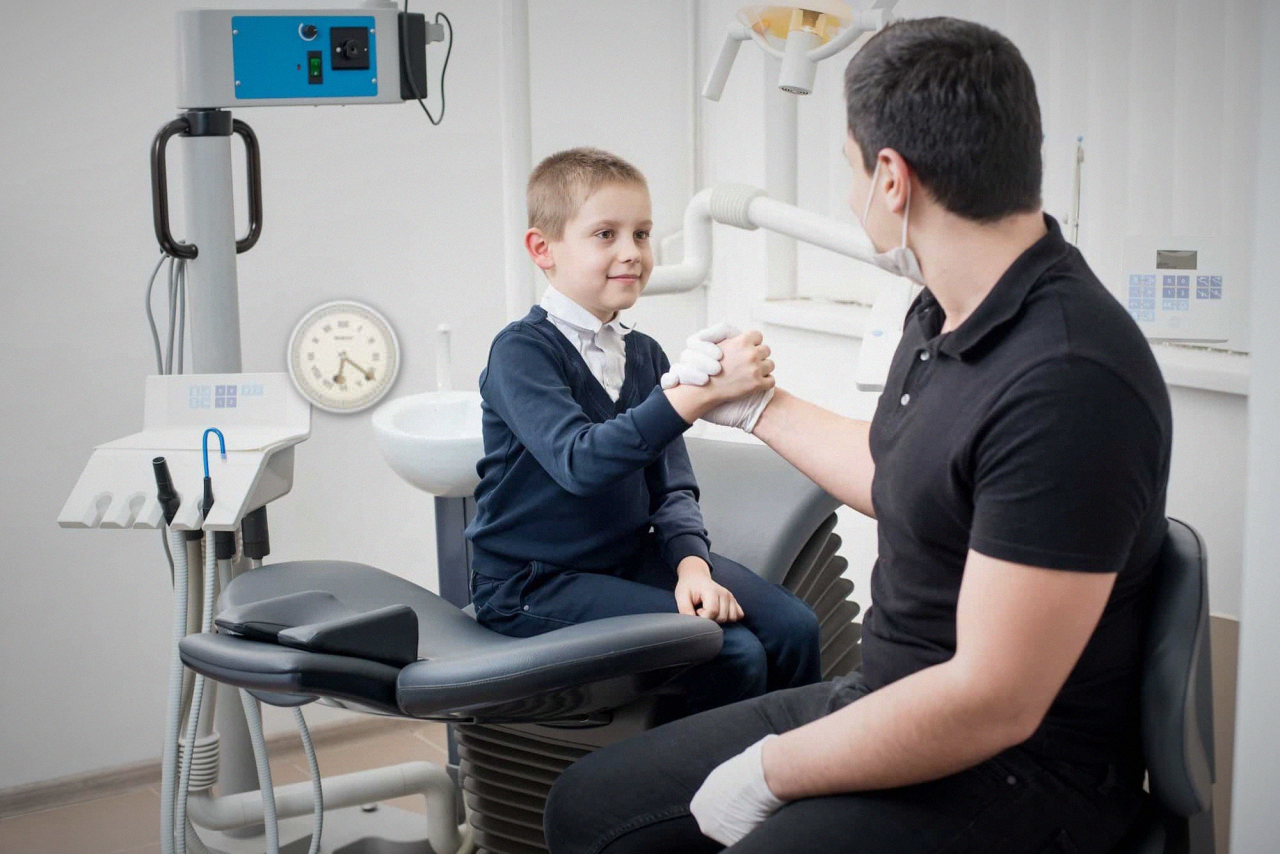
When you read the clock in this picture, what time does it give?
6:21
